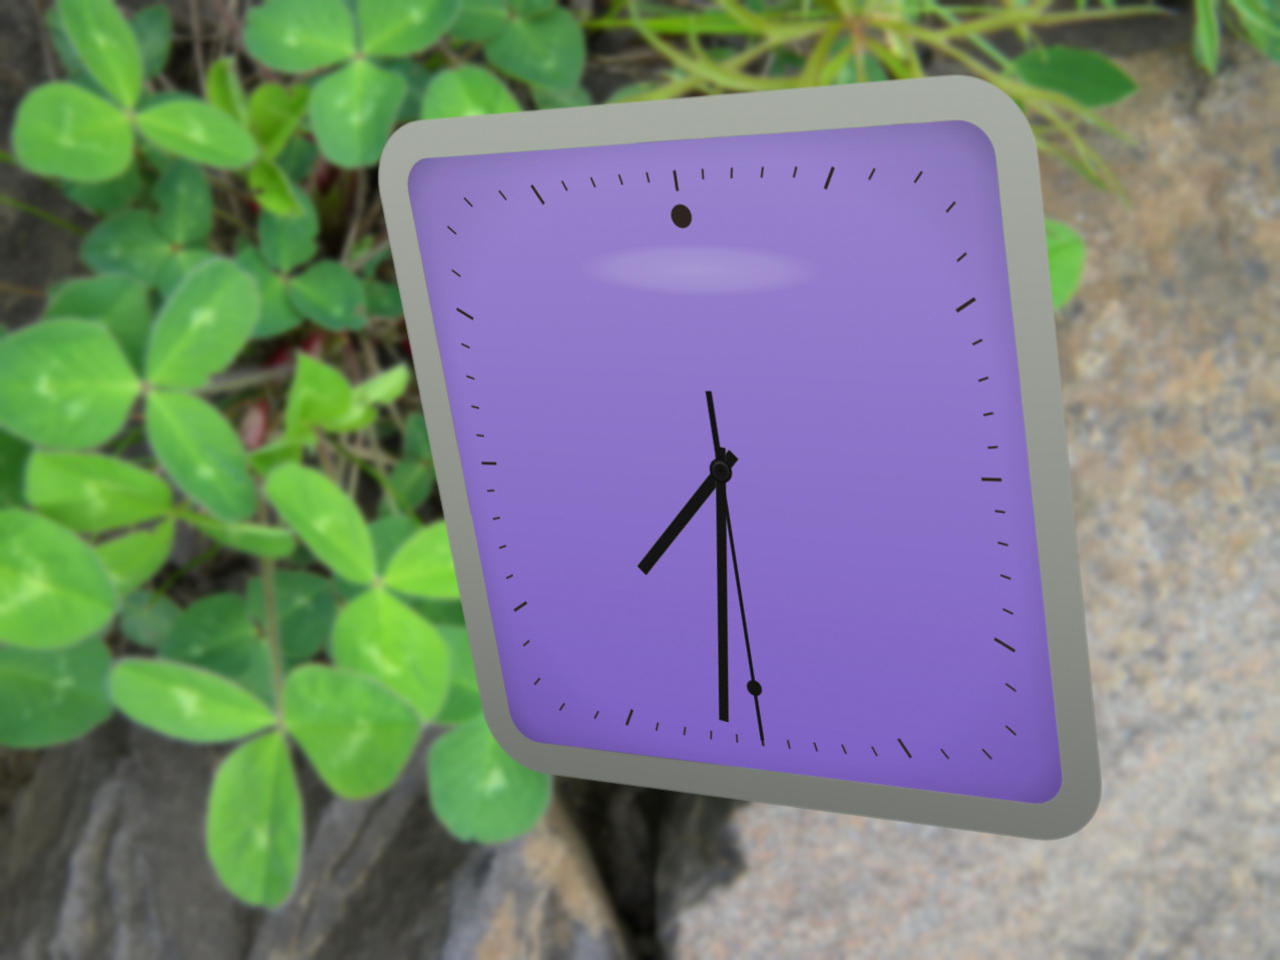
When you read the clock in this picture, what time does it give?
7:31:30
